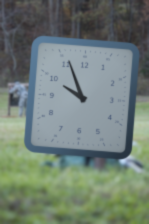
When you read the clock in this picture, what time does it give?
9:56
